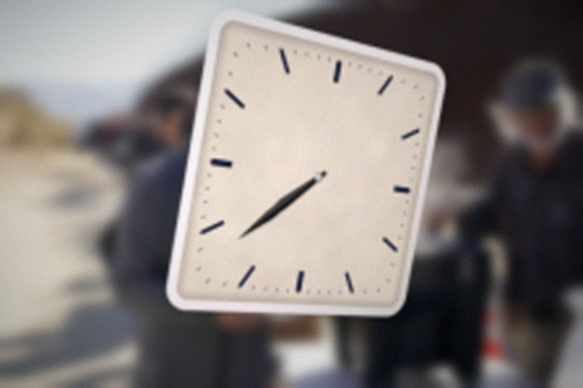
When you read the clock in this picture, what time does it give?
7:38
